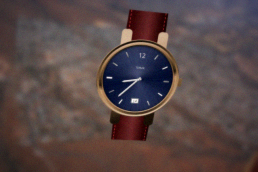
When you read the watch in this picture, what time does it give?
8:37
